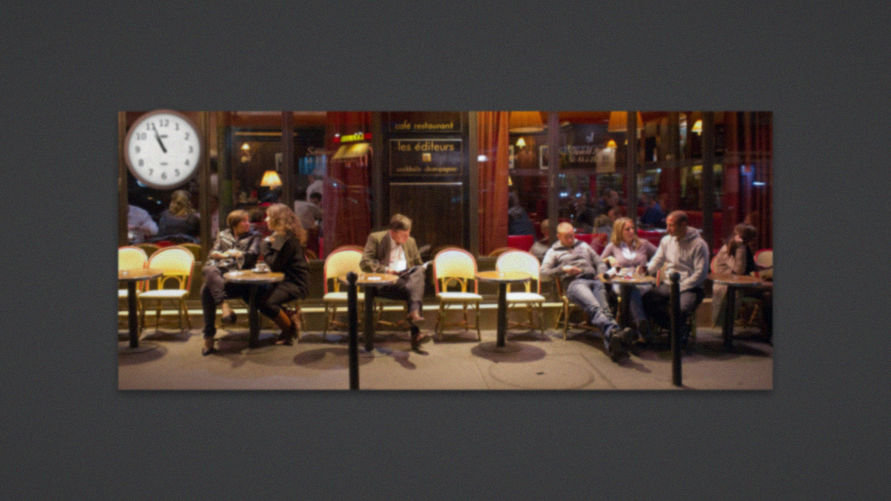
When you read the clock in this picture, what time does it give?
10:56
